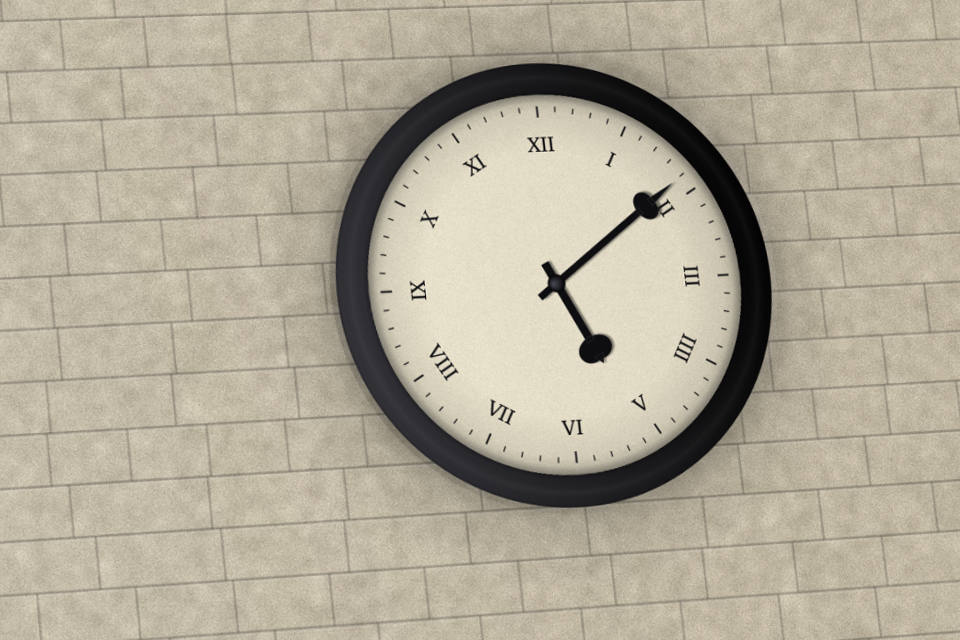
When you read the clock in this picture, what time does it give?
5:09
